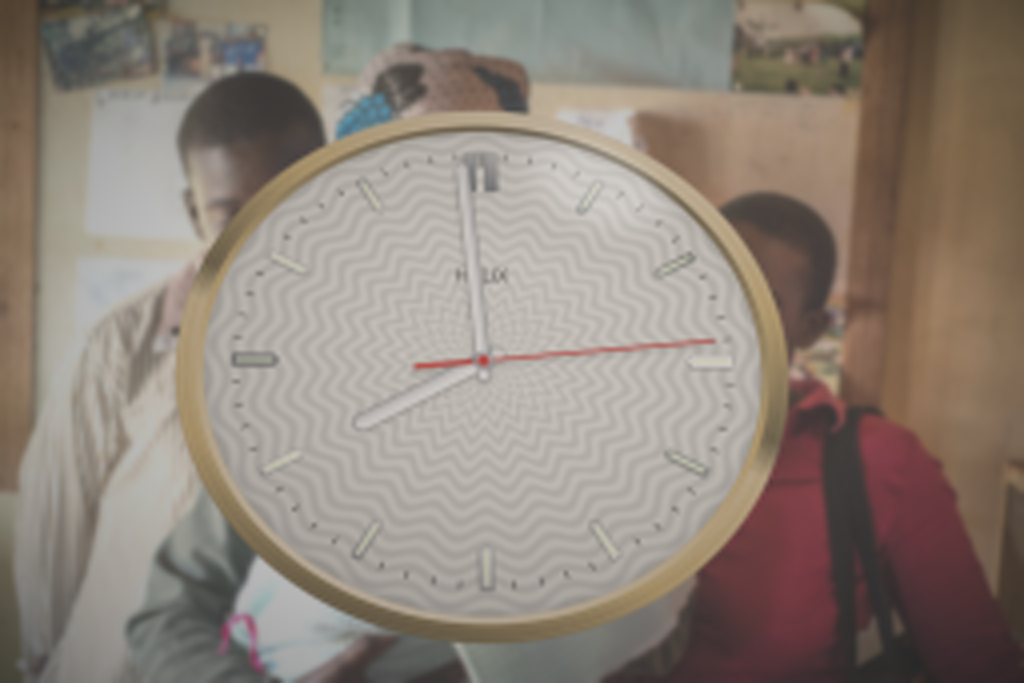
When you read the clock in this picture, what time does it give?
7:59:14
